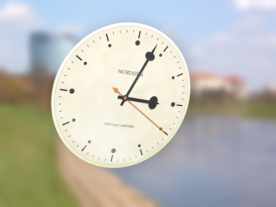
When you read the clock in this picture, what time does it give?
3:03:20
